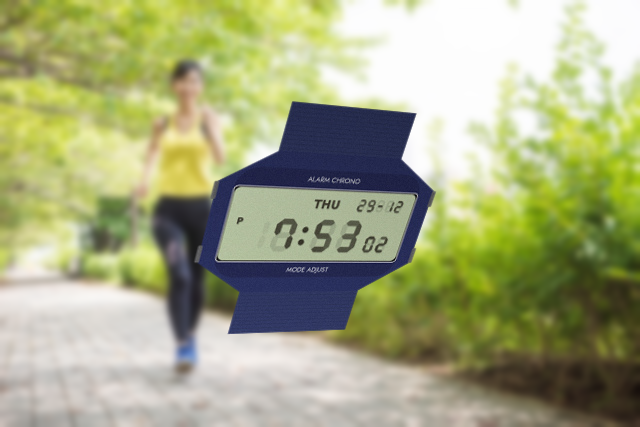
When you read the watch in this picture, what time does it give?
7:53:02
